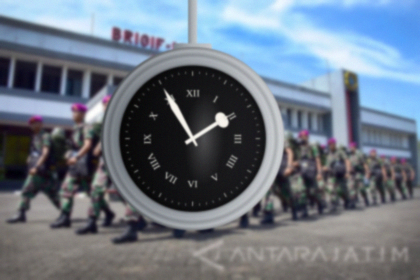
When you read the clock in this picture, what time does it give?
1:55
